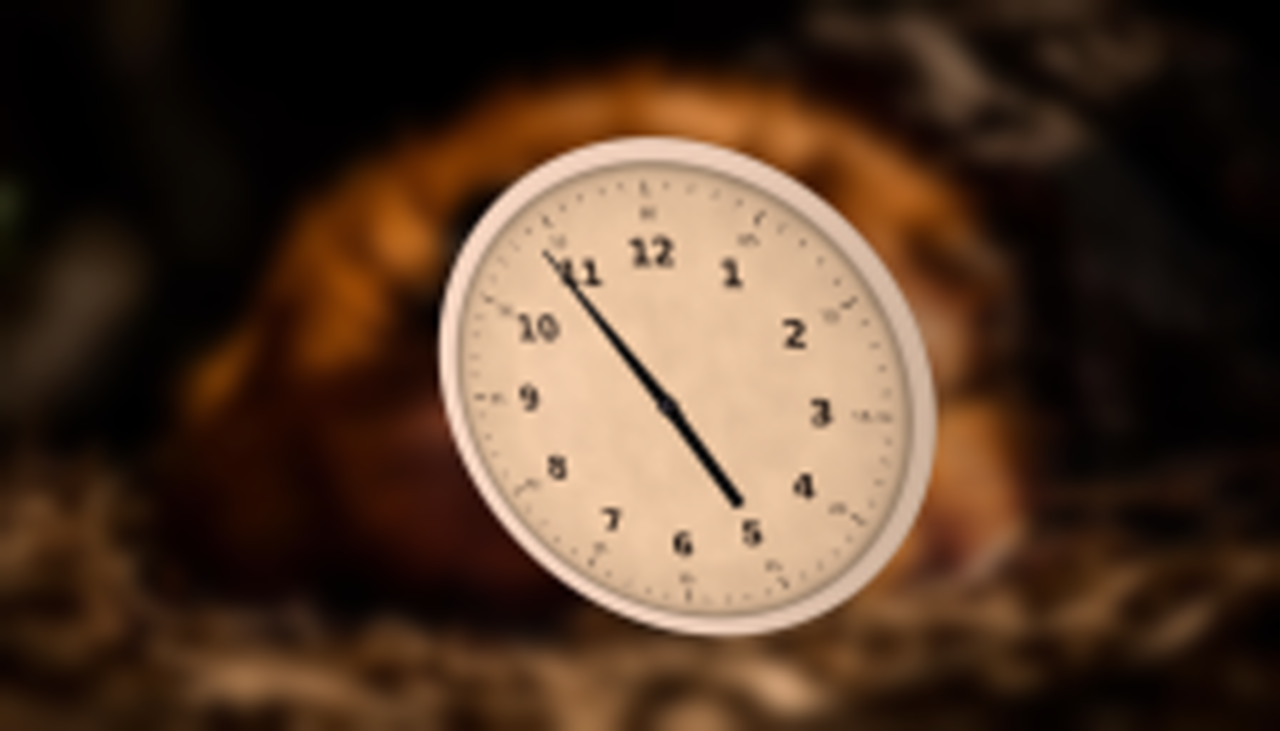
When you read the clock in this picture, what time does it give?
4:54
